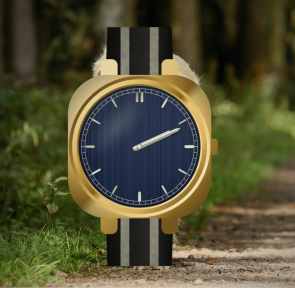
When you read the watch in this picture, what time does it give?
2:11
